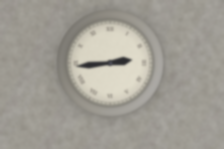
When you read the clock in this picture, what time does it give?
2:44
